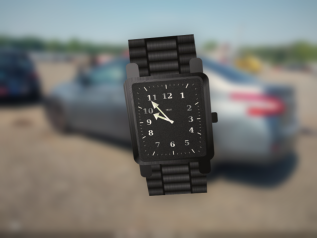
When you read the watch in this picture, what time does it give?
9:54
